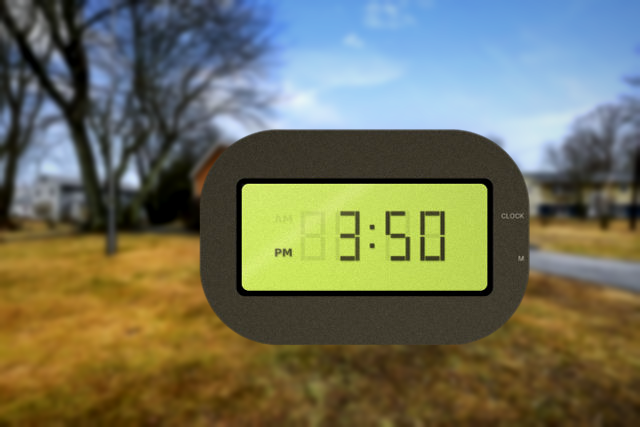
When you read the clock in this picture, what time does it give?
3:50
